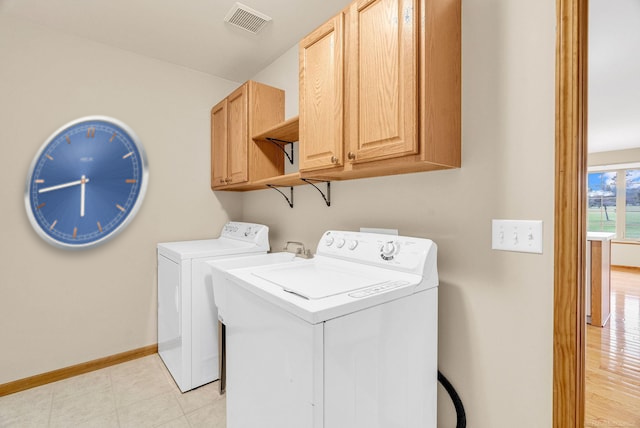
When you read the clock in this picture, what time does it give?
5:43
